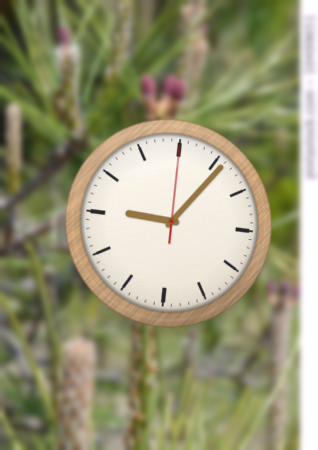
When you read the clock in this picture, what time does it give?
9:06:00
